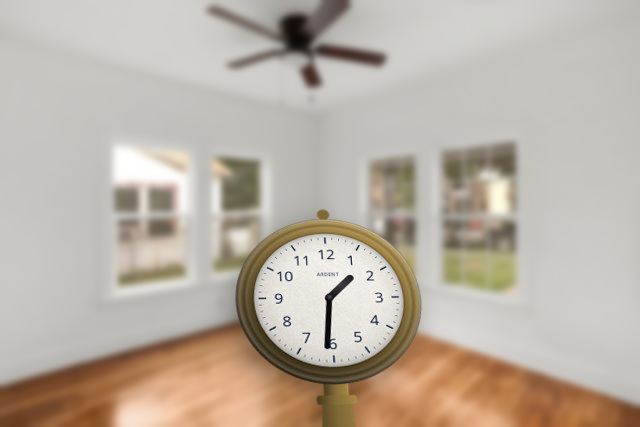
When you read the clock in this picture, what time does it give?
1:31
